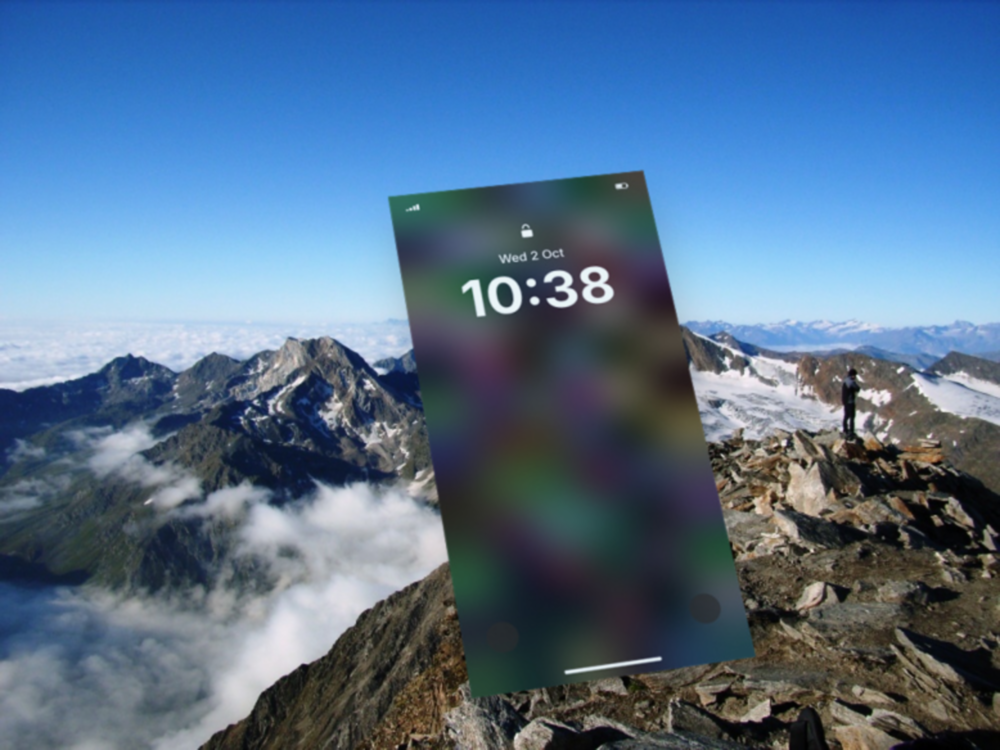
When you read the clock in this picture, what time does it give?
10:38
